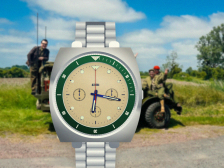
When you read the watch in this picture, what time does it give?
6:17
